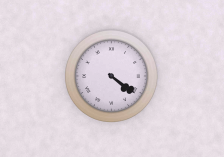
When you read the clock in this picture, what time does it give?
4:21
